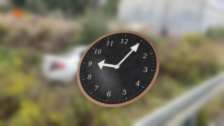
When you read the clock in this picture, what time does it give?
9:05
